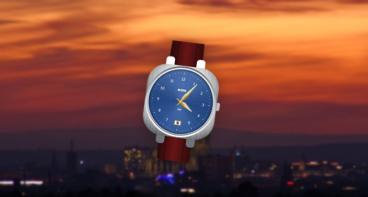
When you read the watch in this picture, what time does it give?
4:06
